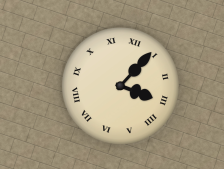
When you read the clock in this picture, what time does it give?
3:04
